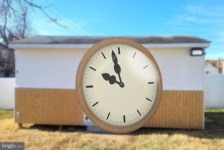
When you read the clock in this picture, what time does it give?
9:58
